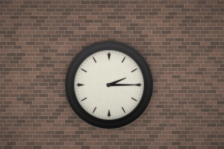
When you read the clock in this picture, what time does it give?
2:15
